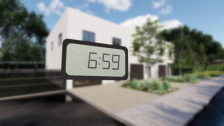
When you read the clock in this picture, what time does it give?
6:59
